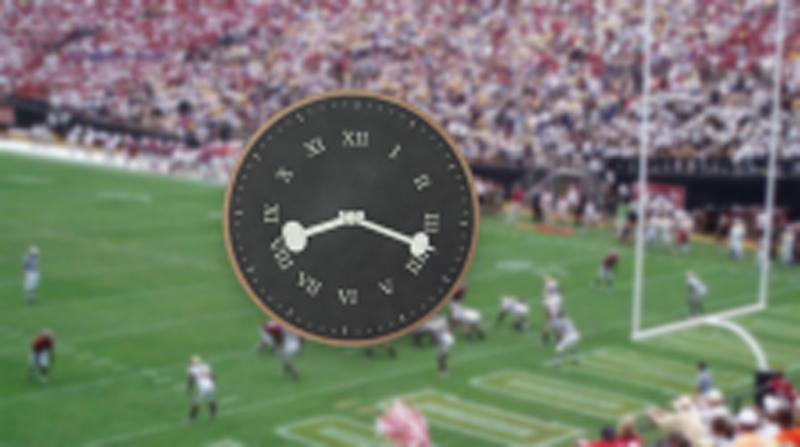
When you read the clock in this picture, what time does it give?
8:18
